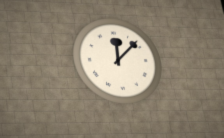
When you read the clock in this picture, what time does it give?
12:08
